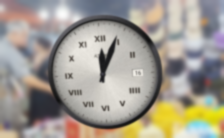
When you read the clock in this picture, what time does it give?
12:04
